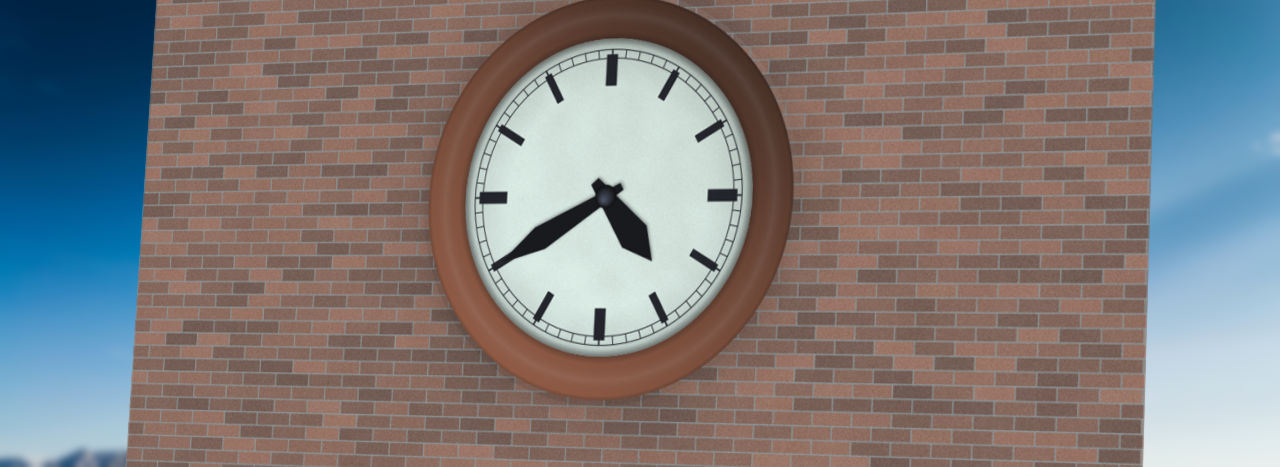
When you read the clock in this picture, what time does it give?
4:40
